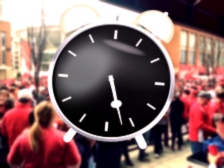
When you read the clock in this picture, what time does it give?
5:27
